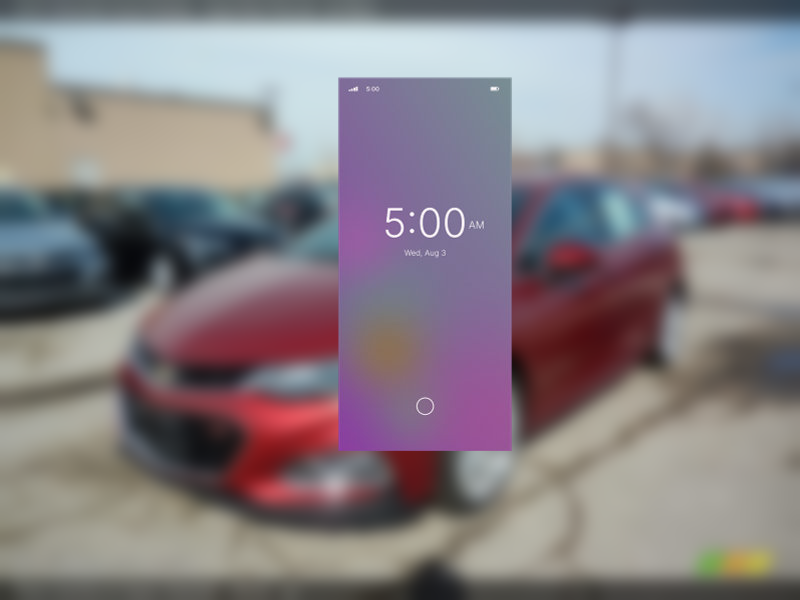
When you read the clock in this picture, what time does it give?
5:00
